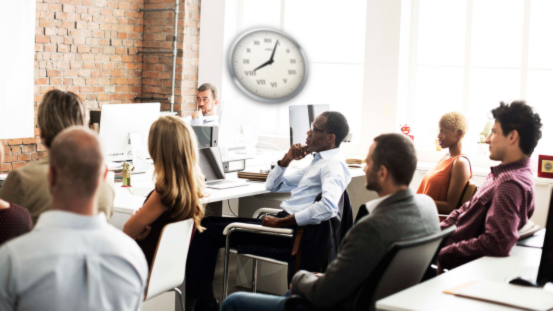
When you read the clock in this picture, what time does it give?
8:04
